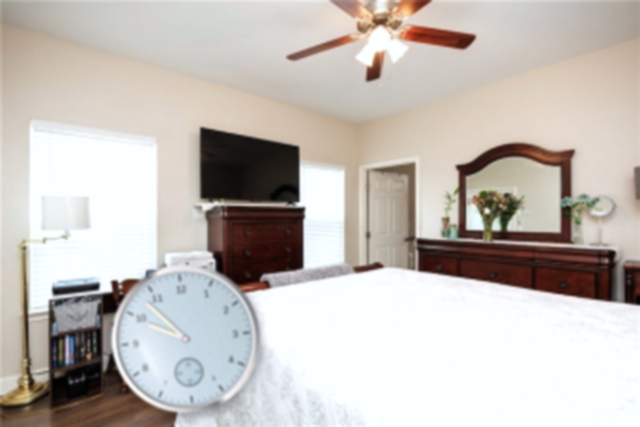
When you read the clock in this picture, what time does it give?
9:53
